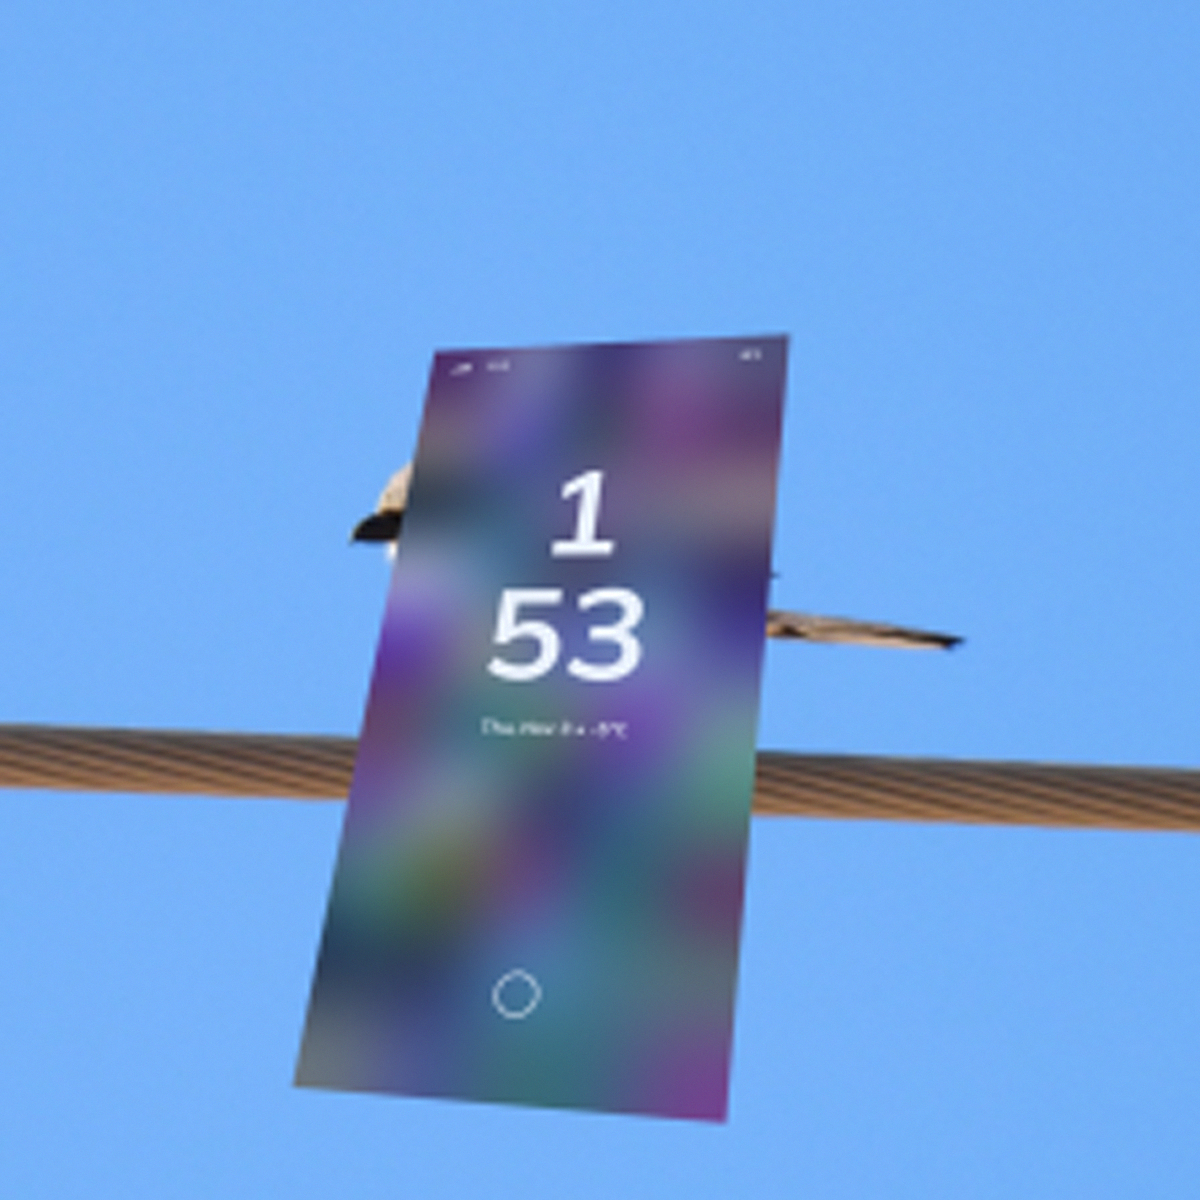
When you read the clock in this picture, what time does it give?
1:53
